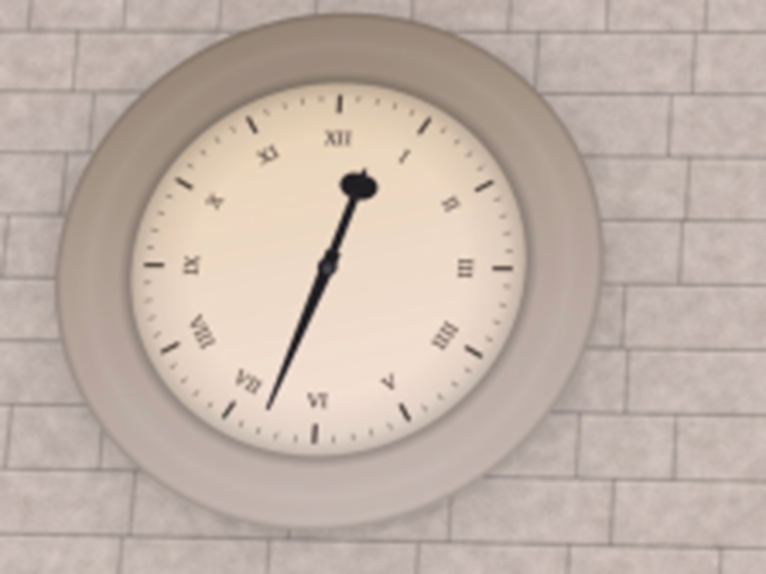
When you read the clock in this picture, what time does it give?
12:33
